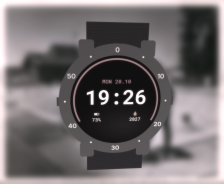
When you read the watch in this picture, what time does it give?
19:26
